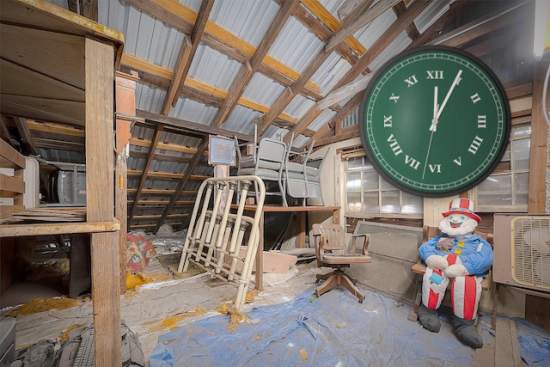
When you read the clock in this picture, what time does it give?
12:04:32
